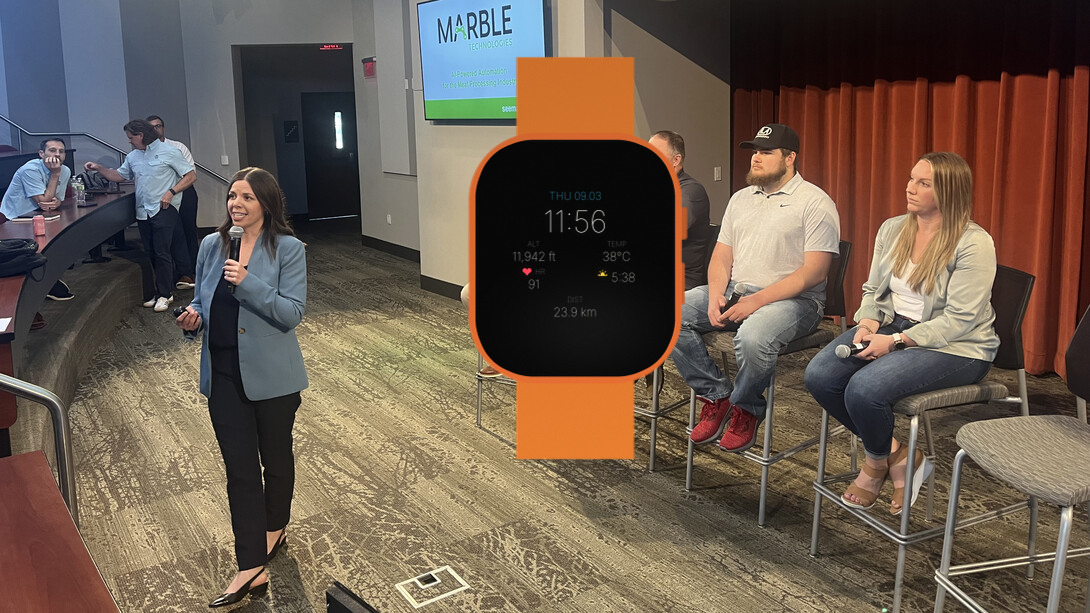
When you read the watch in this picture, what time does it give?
11:56
